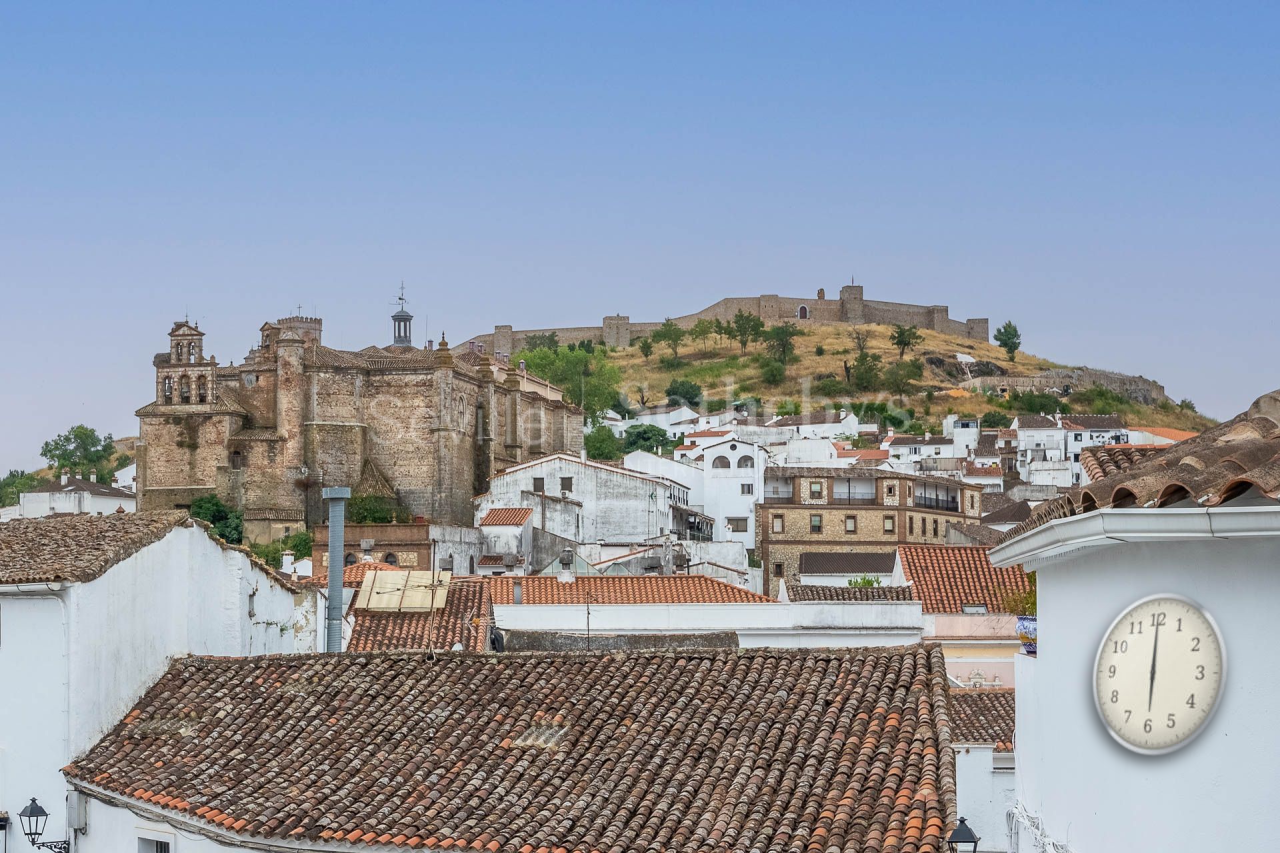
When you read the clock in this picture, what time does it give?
6:00
